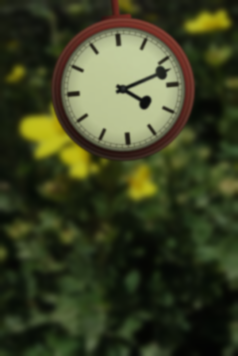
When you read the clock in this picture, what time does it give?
4:12
